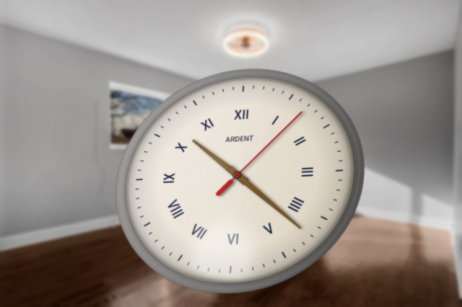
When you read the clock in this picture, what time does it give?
10:22:07
